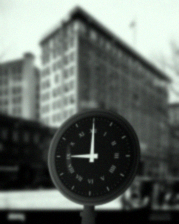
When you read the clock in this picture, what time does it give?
9:00
